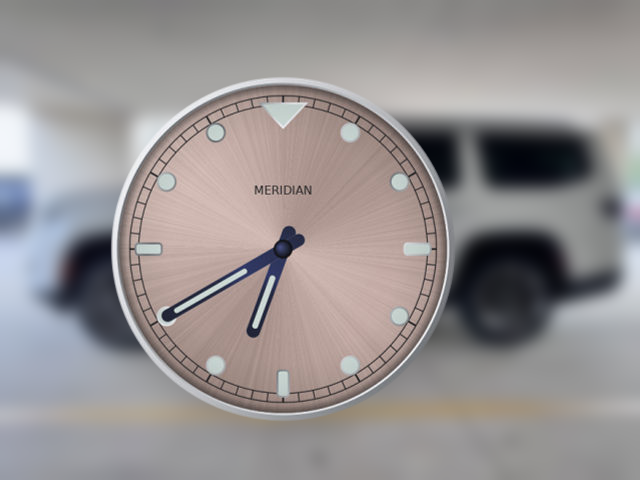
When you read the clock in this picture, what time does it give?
6:40
